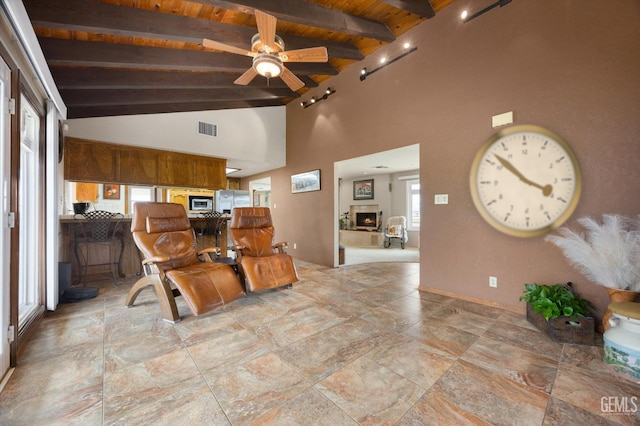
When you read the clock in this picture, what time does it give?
3:52
